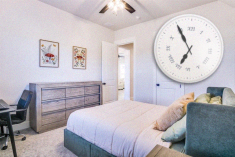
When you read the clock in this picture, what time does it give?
6:55
